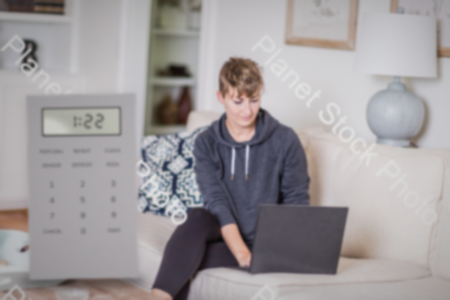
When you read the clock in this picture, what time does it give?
1:22
